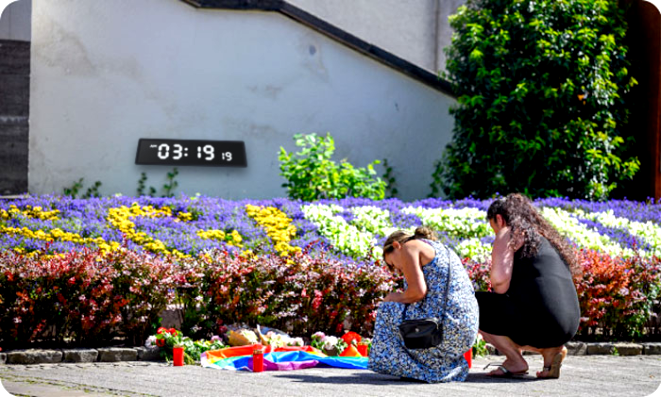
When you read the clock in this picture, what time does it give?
3:19:19
